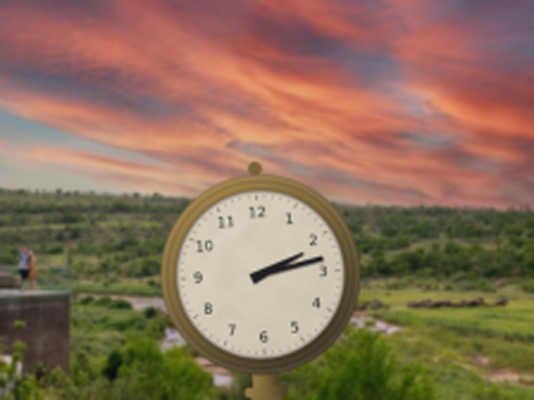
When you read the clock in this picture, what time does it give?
2:13
